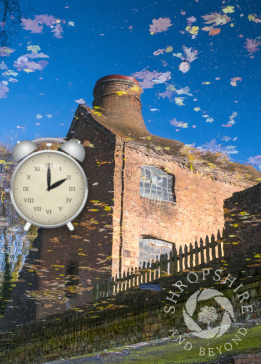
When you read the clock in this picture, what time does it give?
2:00
